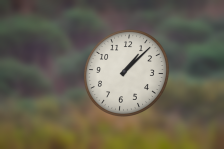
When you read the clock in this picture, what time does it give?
1:07
